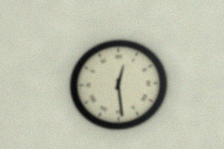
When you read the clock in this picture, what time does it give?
12:29
